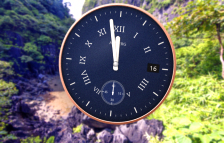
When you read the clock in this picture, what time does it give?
11:58
